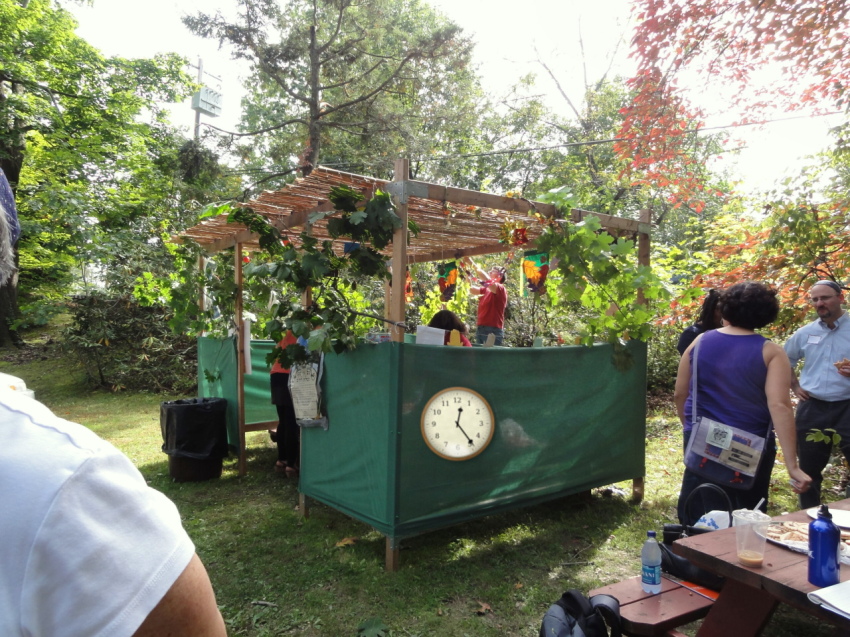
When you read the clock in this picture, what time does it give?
12:24
